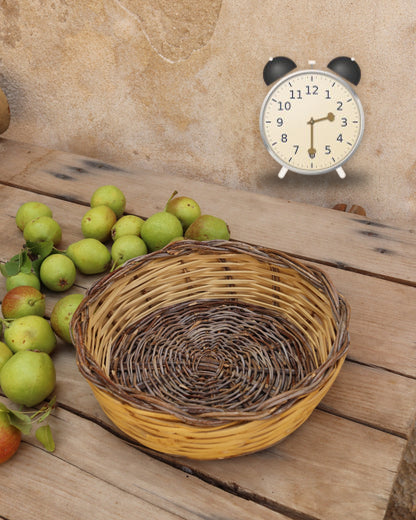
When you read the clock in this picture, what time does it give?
2:30
